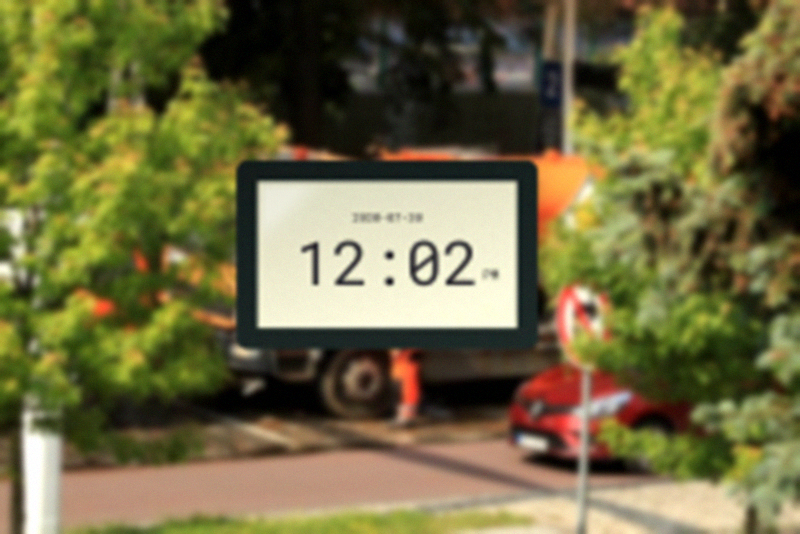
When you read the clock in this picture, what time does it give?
12:02
